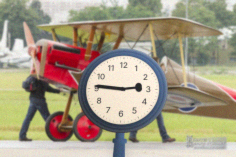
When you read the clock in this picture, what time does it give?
2:46
